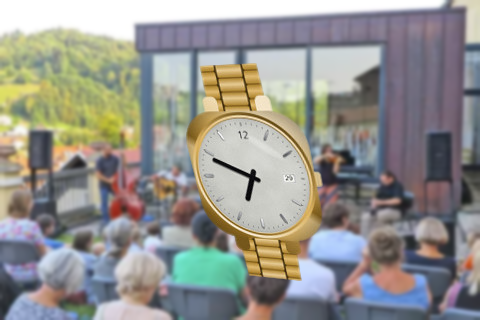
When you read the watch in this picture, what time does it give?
6:49
